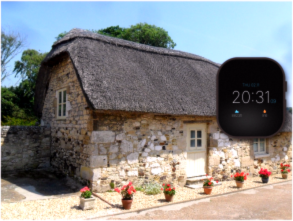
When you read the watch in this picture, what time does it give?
20:31
